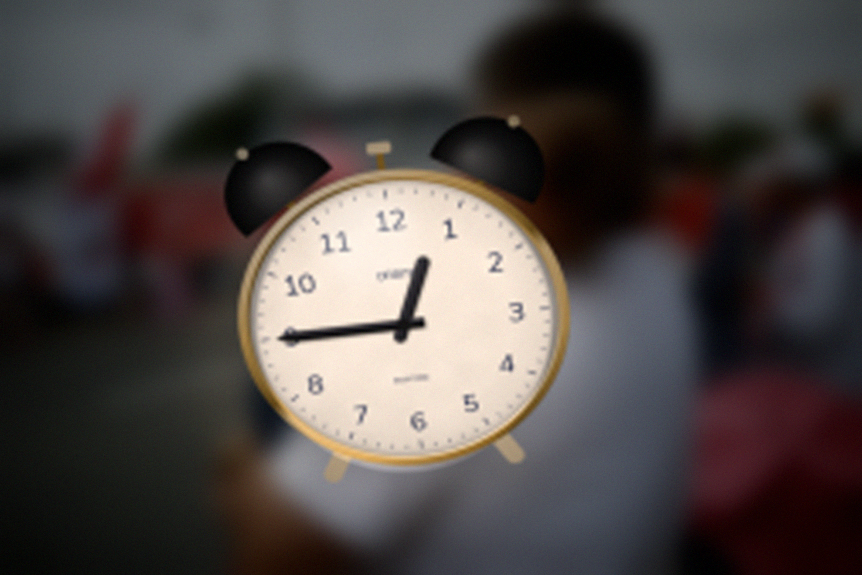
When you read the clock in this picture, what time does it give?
12:45
